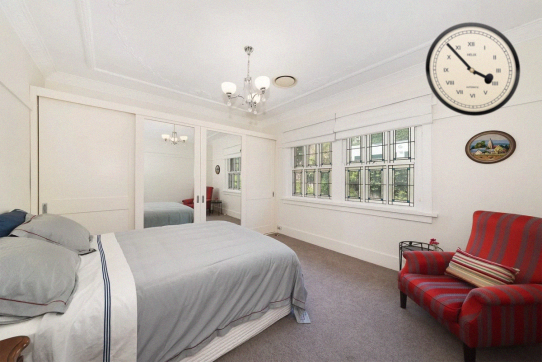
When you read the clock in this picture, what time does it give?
3:53
